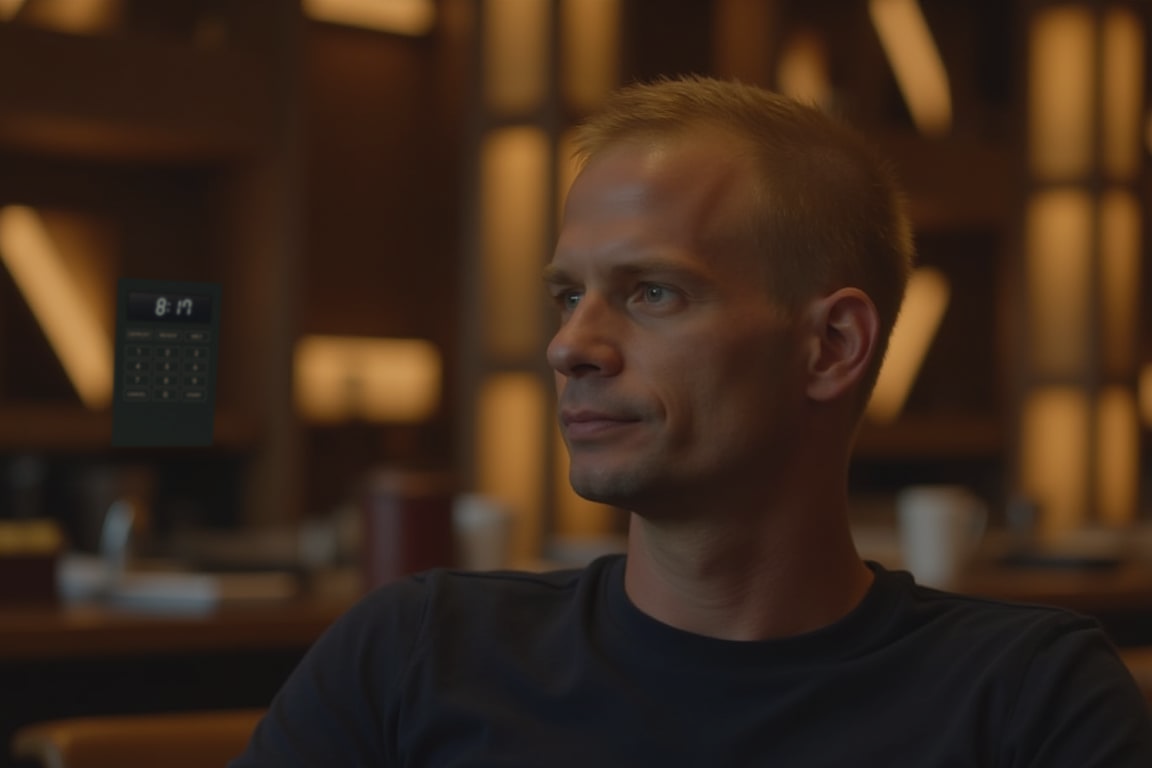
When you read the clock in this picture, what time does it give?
8:17
